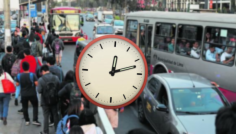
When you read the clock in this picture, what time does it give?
12:12
